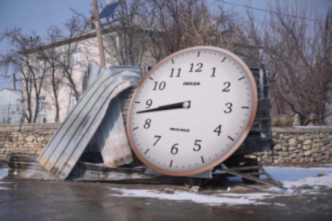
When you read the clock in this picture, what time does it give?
8:43
